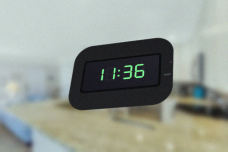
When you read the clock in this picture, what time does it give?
11:36
